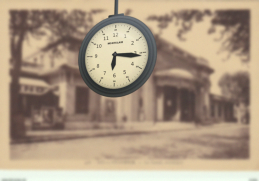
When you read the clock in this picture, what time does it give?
6:16
